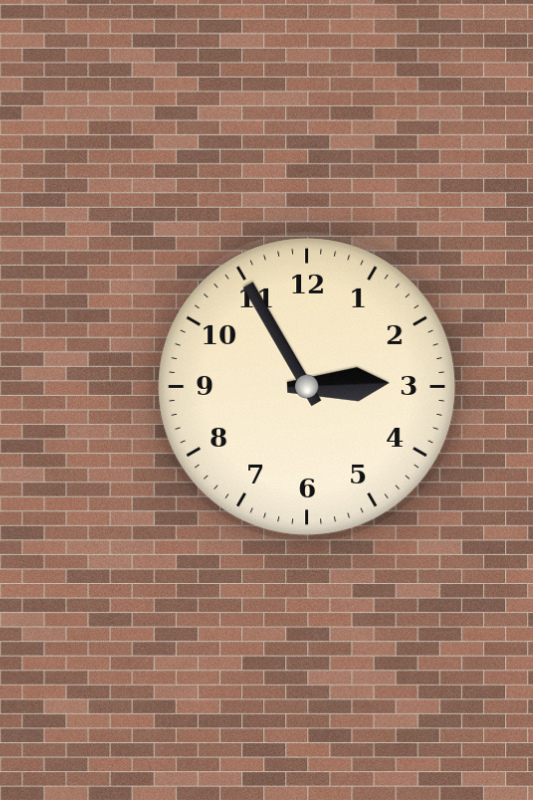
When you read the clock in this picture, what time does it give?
2:55
